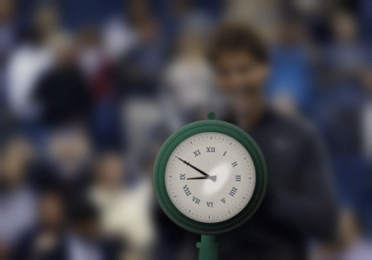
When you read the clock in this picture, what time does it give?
8:50
